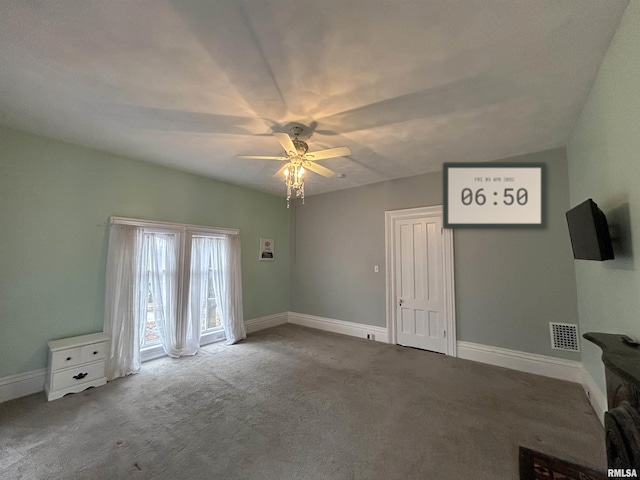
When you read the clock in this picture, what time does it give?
6:50
